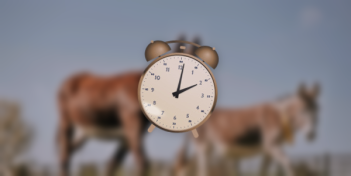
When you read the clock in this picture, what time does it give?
2:01
